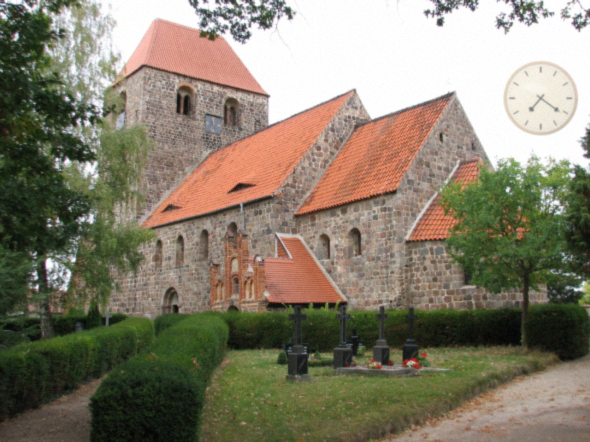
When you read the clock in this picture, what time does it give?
7:21
